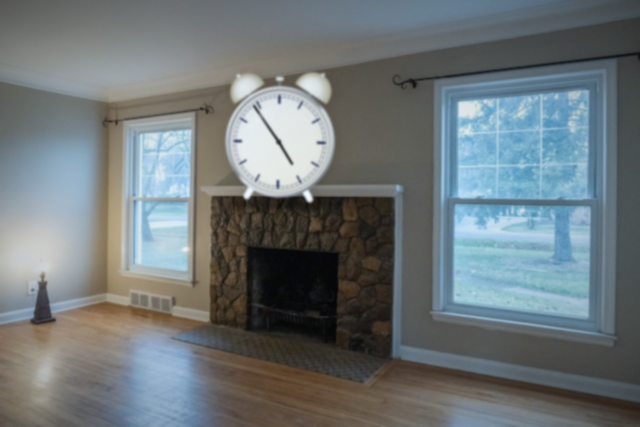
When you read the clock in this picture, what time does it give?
4:54
